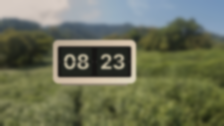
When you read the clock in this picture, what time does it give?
8:23
